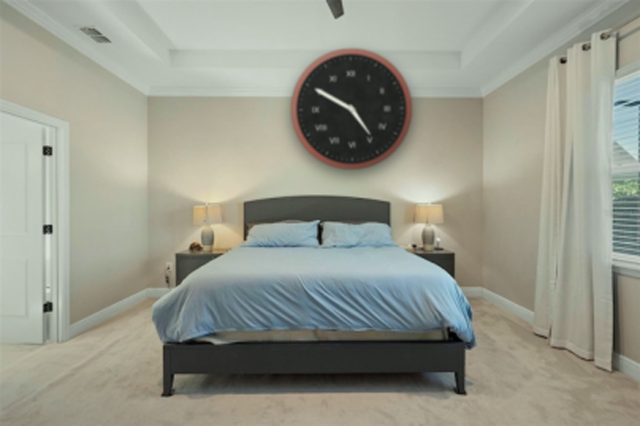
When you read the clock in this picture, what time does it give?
4:50
